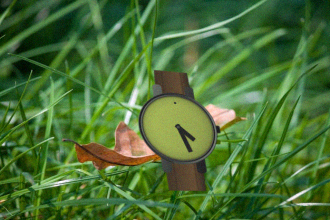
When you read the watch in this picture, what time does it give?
4:27
